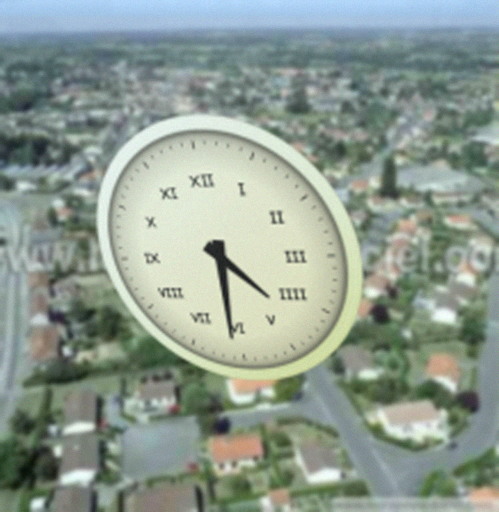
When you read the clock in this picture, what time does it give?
4:31
